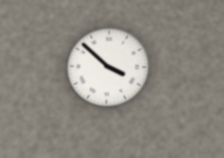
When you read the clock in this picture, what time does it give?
3:52
